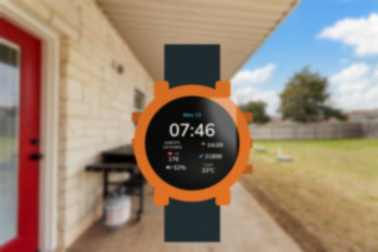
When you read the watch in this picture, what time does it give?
7:46
